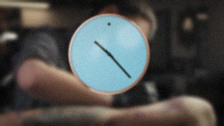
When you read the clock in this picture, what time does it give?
10:23
